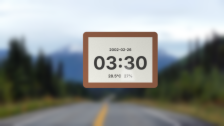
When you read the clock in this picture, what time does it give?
3:30
